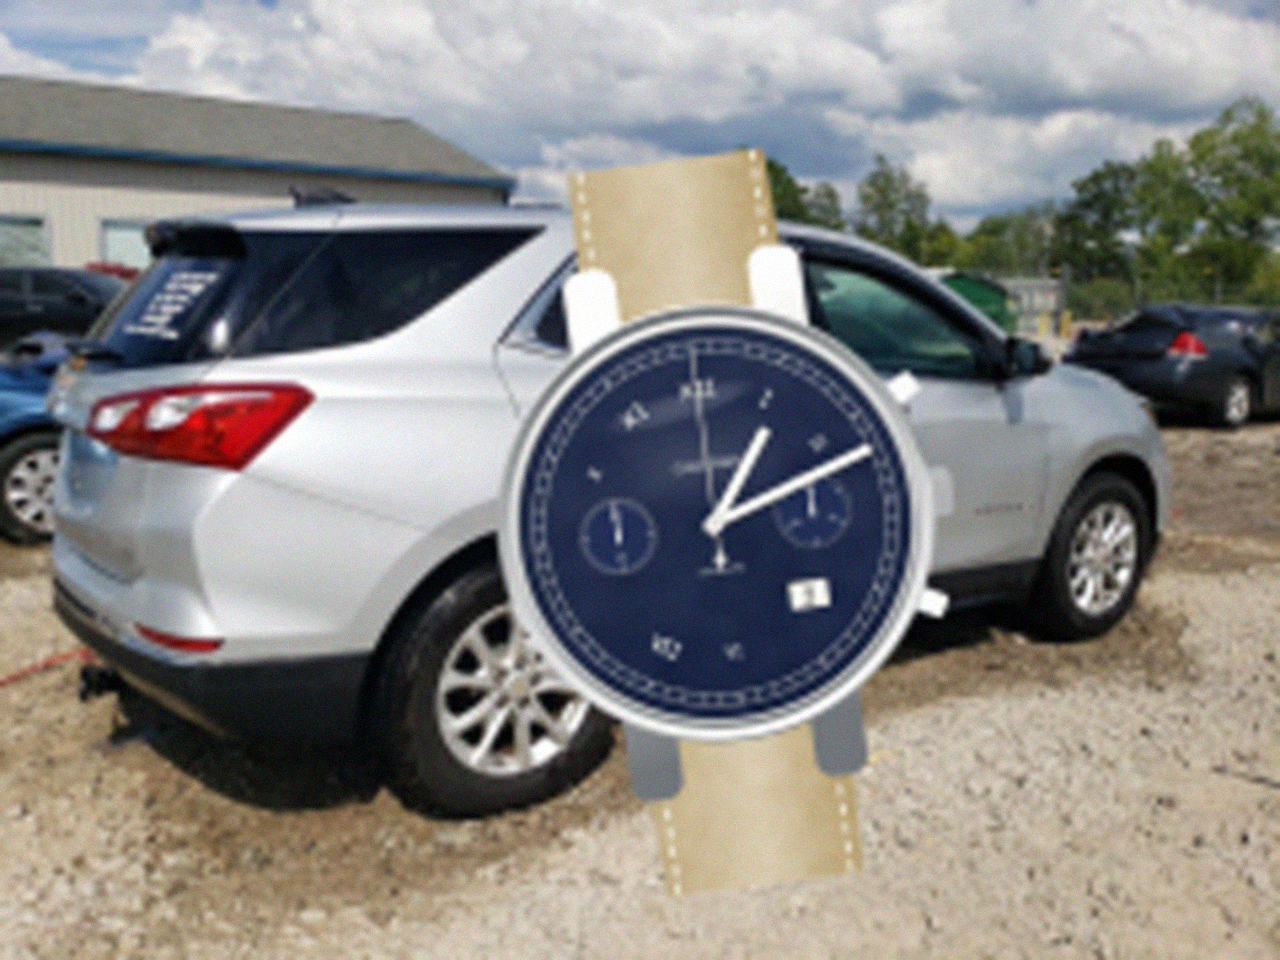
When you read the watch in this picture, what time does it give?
1:12
